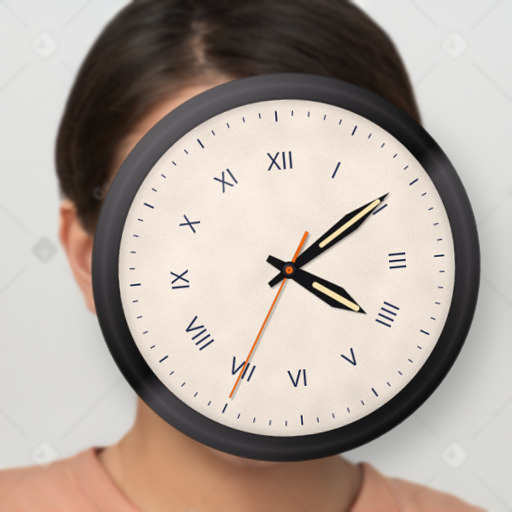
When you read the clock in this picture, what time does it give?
4:09:35
